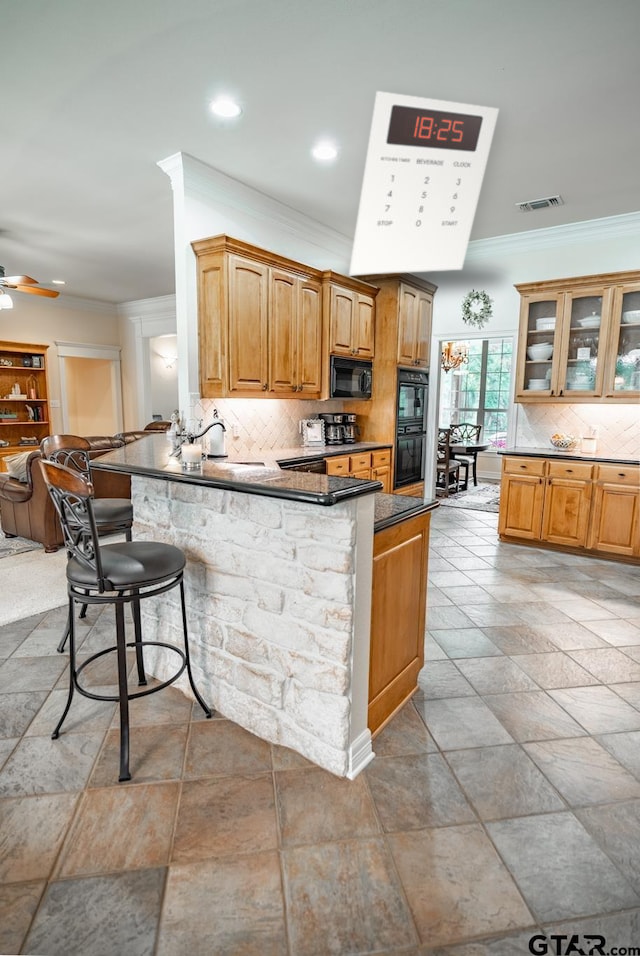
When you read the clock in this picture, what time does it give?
18:25
